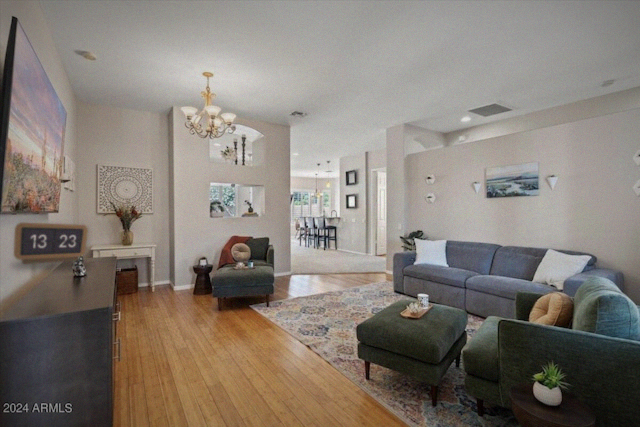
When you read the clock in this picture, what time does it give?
13:23
